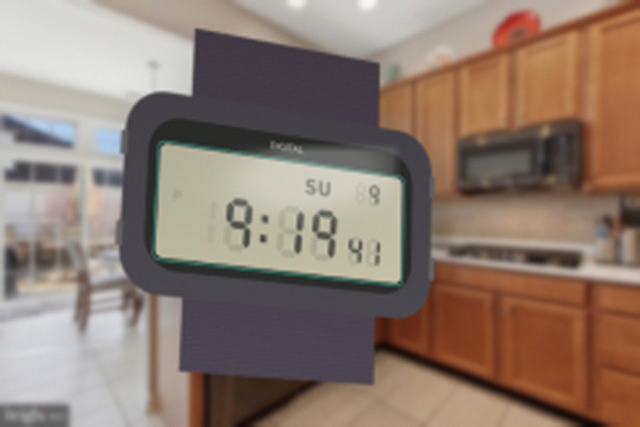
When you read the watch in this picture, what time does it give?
9:19:41
